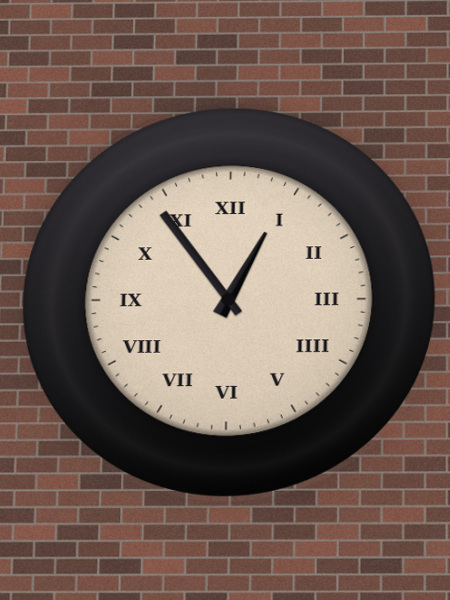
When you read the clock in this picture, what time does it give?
12:54
